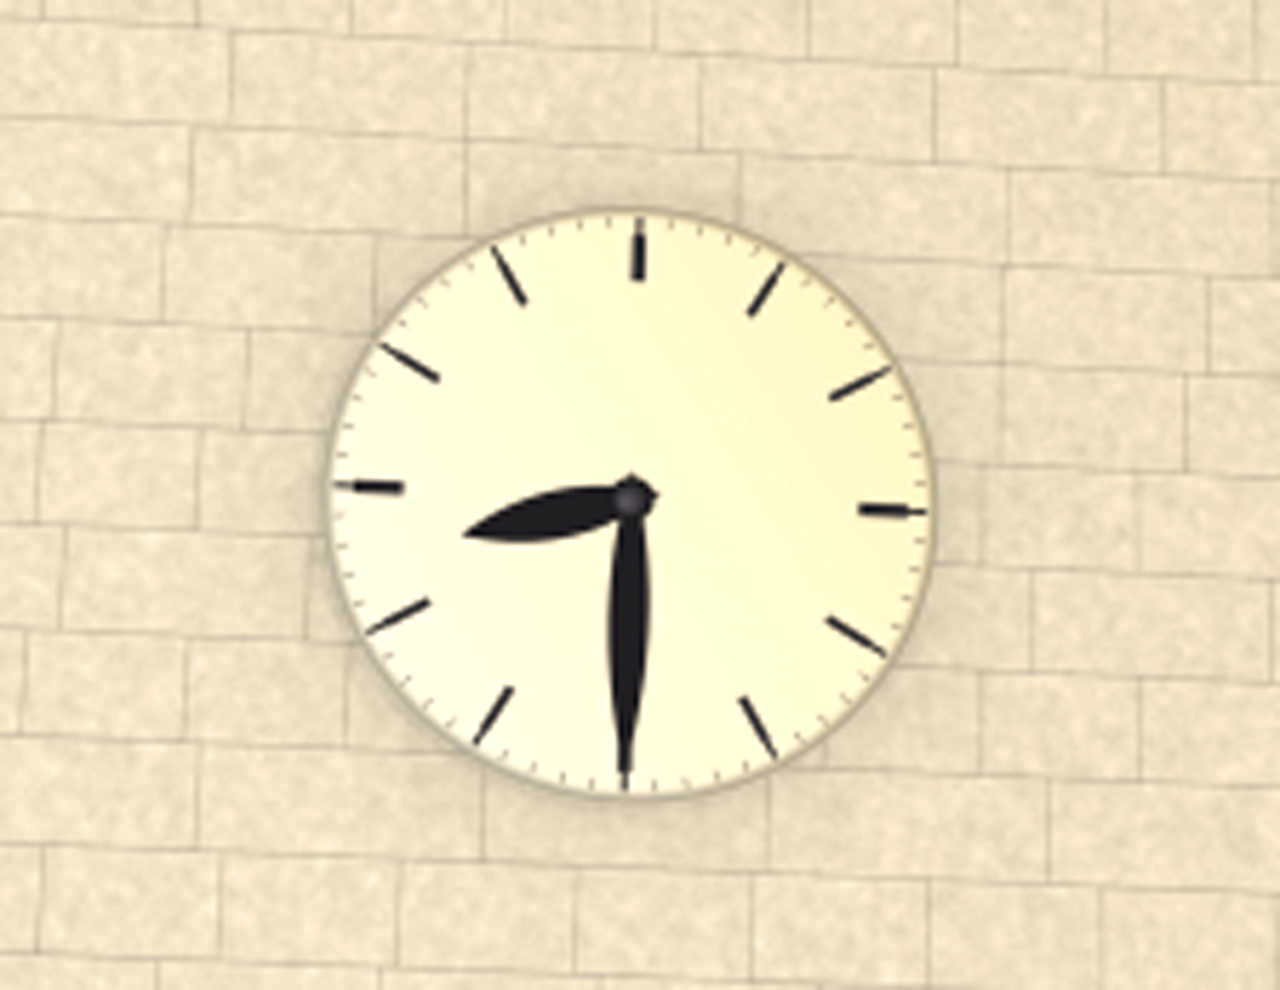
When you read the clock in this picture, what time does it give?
8:30
